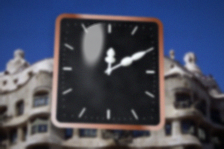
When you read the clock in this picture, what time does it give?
12:10
